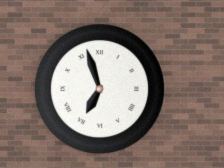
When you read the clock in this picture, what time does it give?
6:57
